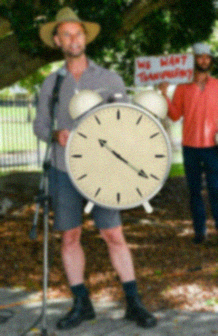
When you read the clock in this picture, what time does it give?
10:21
